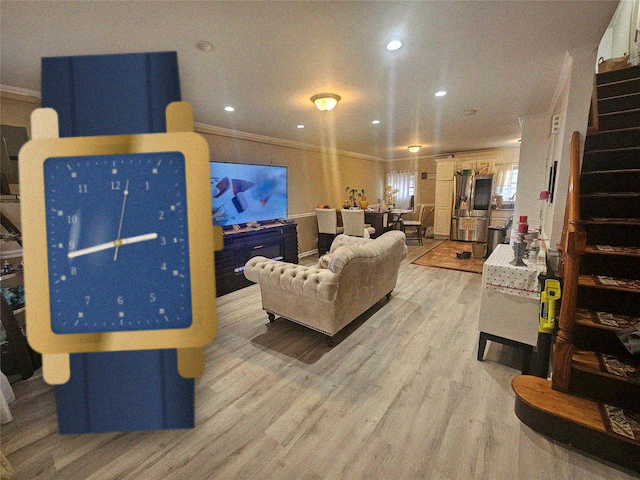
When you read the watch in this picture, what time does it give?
2:43:02
